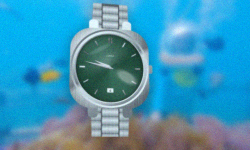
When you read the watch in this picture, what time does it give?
9:47
